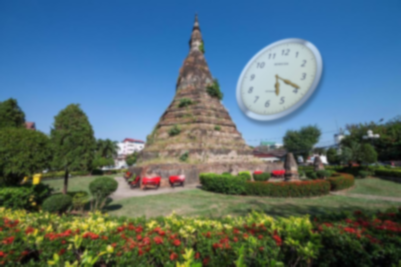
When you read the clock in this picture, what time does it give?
5:19
